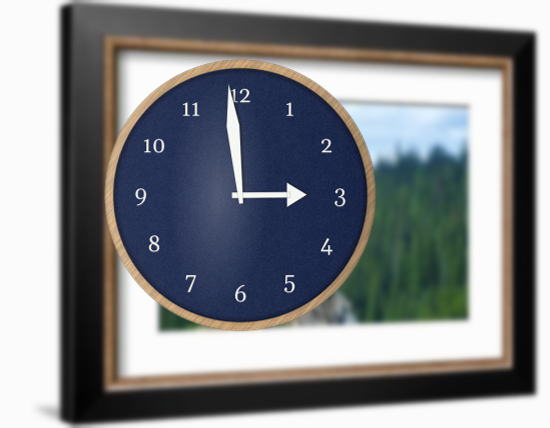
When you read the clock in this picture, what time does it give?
2:59
